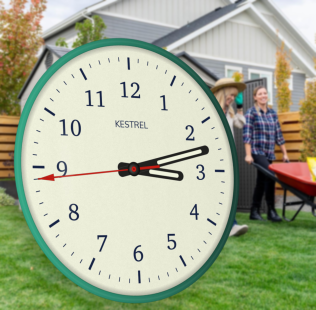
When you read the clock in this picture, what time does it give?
3:12:44
